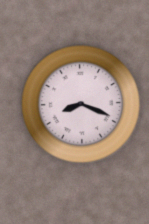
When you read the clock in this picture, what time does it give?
8:19
